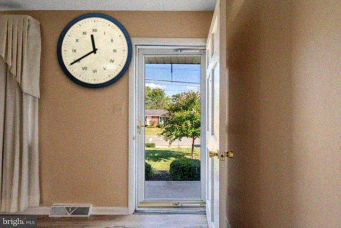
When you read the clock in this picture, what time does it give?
11:40
